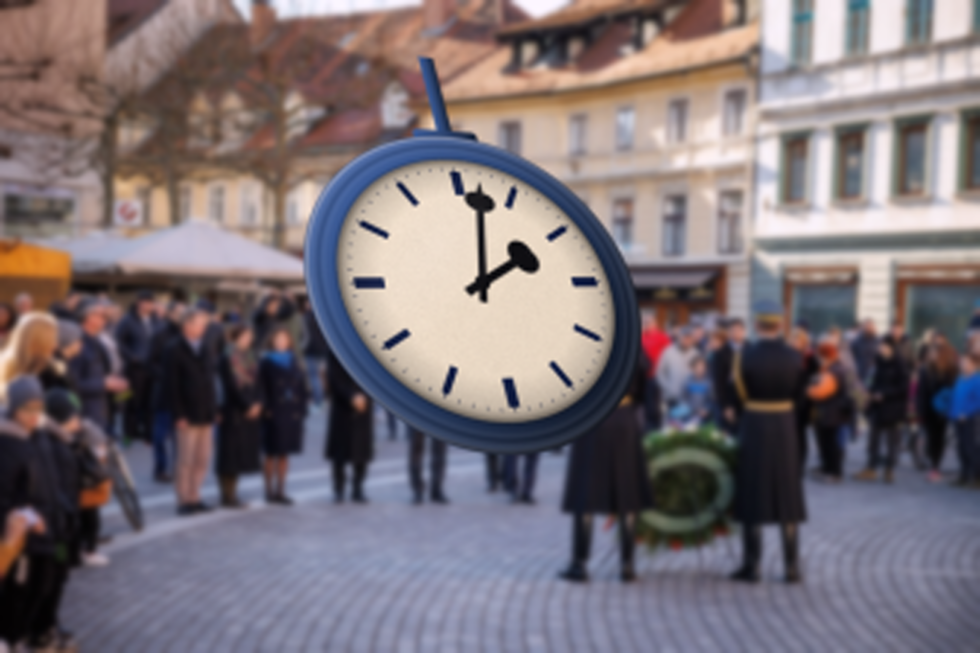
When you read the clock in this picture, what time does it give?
2:02
